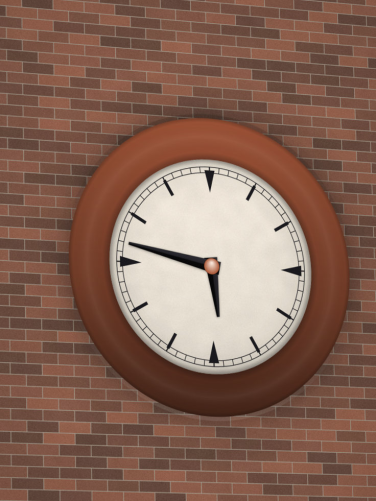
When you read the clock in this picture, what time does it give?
5:47
